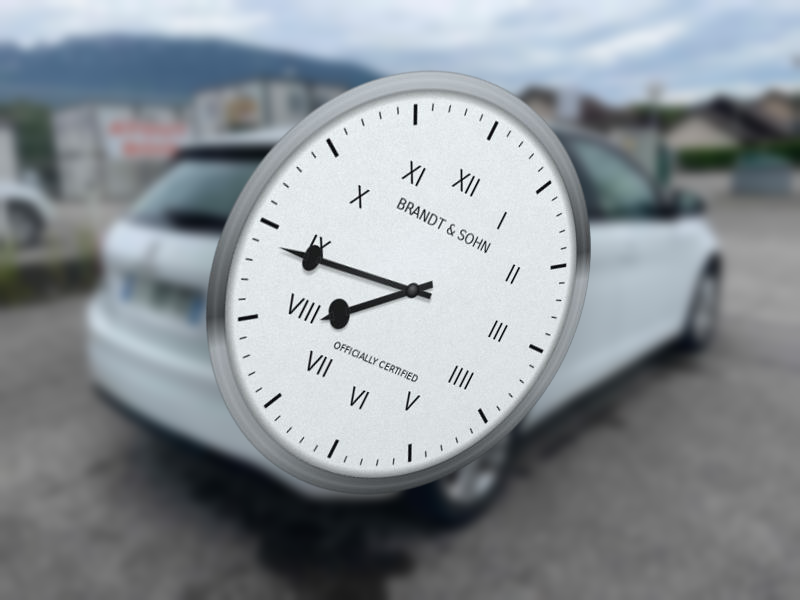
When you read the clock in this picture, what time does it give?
7:44
